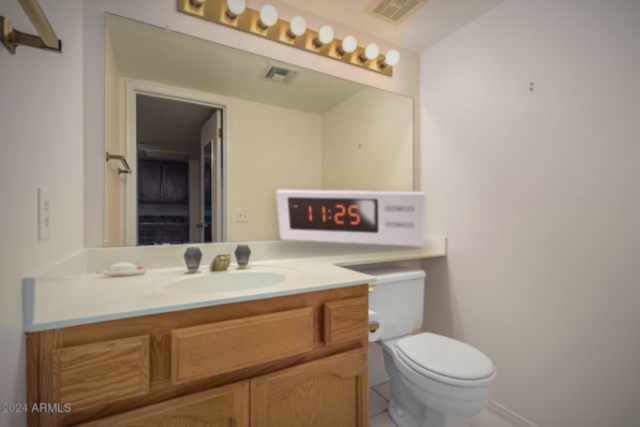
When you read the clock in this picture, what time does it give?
11:25
